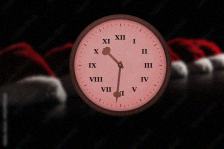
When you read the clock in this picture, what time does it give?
10:31
